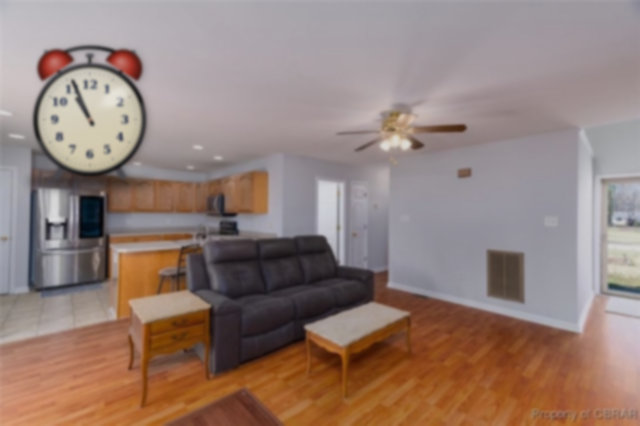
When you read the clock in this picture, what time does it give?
10:56
